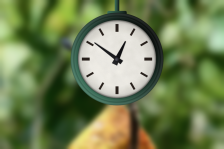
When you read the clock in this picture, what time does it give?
12:51
